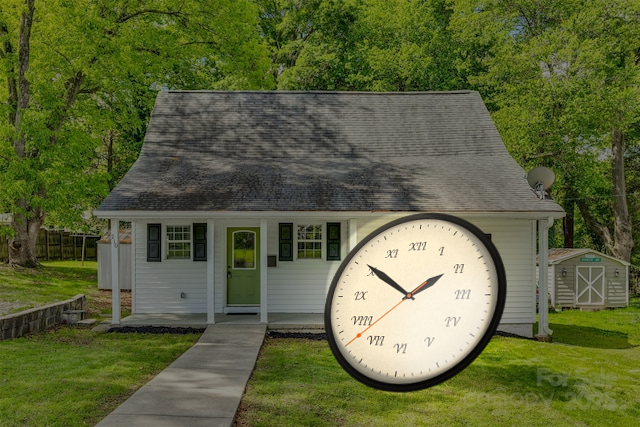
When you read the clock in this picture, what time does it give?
1:50:38
